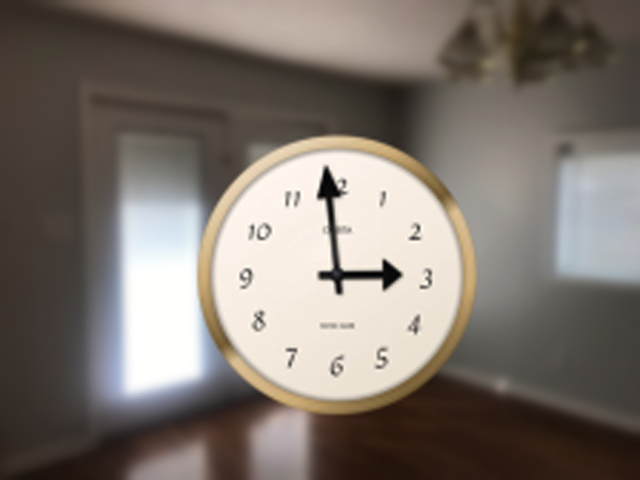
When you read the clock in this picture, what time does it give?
2:59
